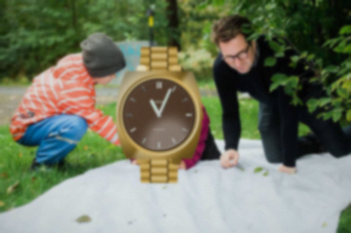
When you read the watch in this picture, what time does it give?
11:04
